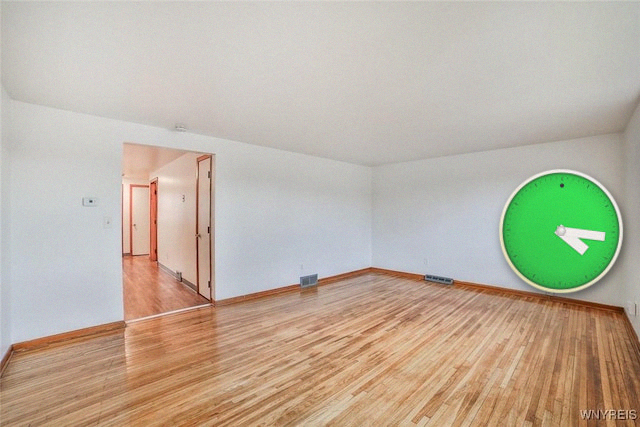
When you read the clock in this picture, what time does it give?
4:16
